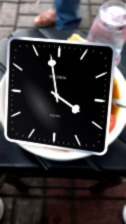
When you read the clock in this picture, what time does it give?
3:58
